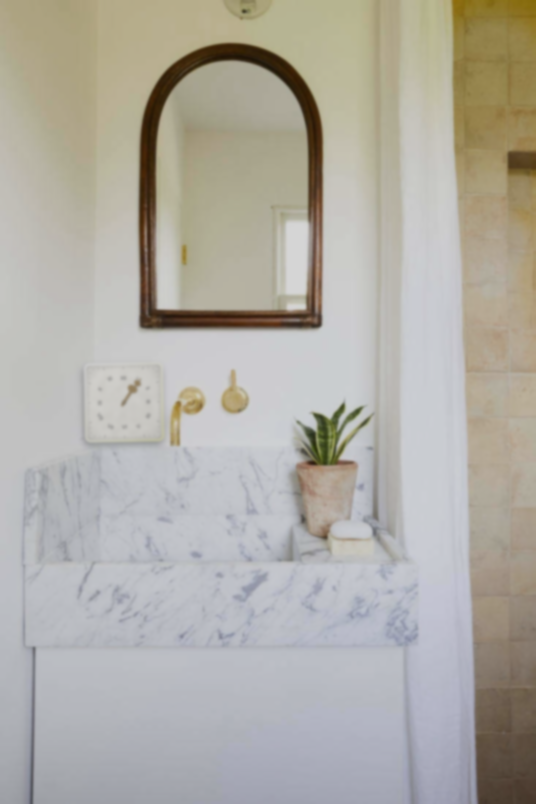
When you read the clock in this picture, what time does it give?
1:06
